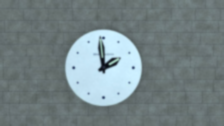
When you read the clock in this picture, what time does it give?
1:59
